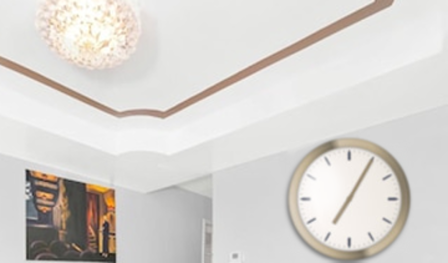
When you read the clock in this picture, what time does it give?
7:05
